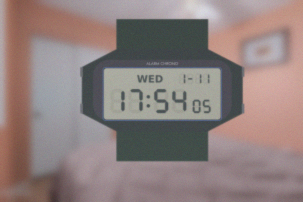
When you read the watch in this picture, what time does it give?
17:54:05
